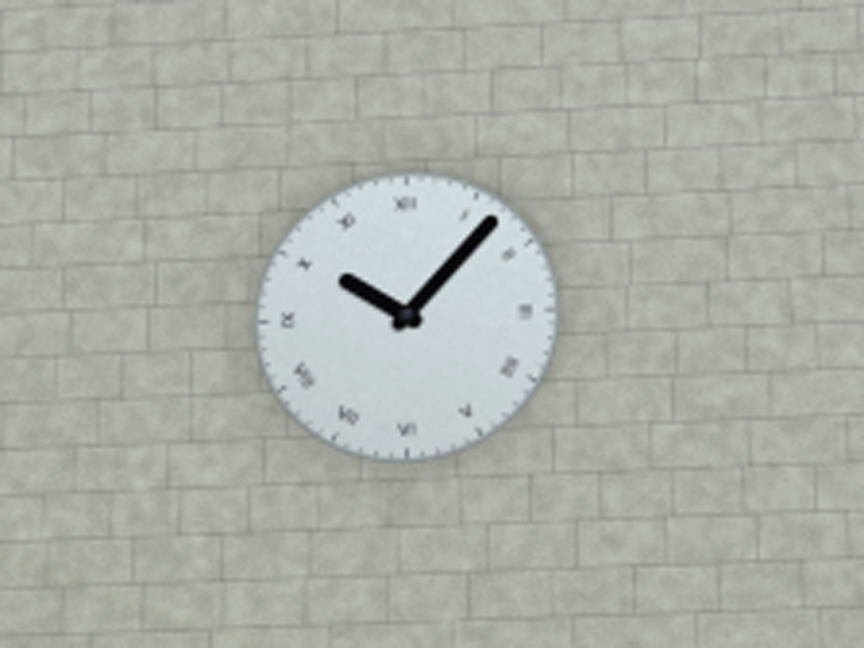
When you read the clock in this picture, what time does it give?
10:07
